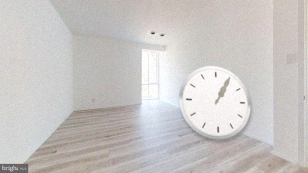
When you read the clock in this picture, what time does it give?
1:05
